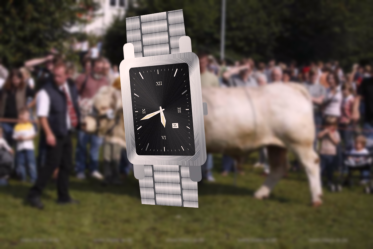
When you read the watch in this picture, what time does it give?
5:42
